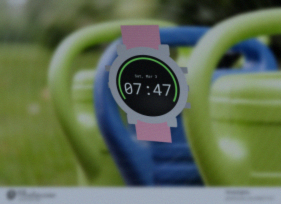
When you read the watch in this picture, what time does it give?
7:47
